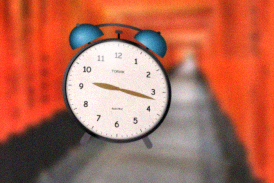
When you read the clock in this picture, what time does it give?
9:17
